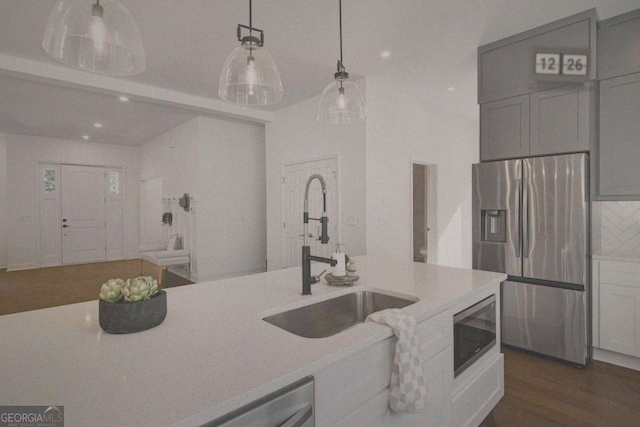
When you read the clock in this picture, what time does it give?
12:26
